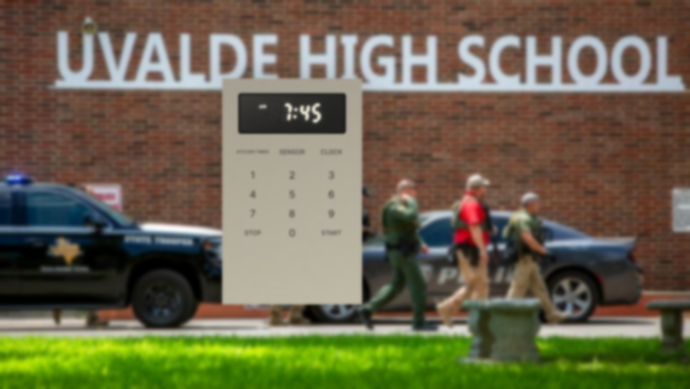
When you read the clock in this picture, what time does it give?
7:45
